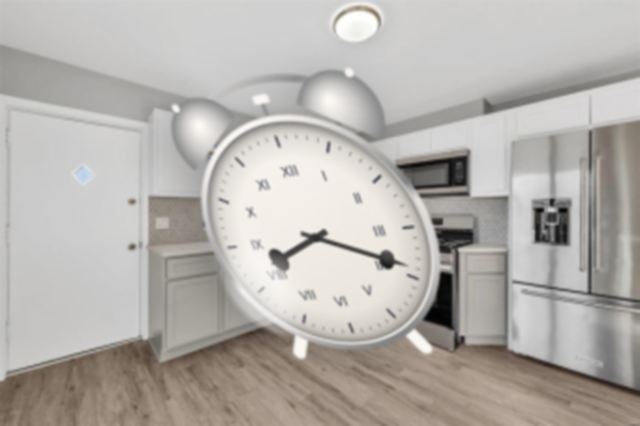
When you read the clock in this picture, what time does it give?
8:19
